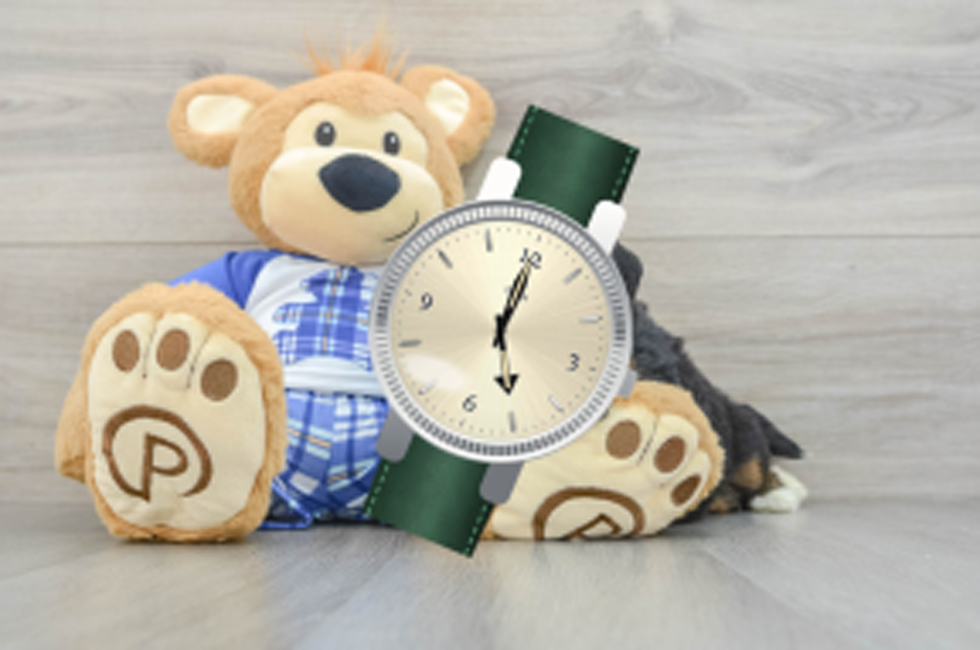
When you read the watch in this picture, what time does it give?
5:00
